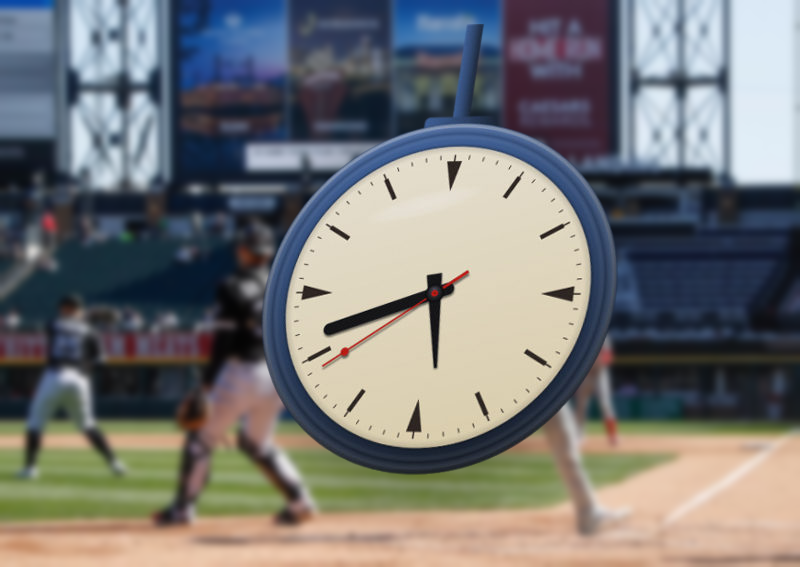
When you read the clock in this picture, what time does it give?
5:41:39
